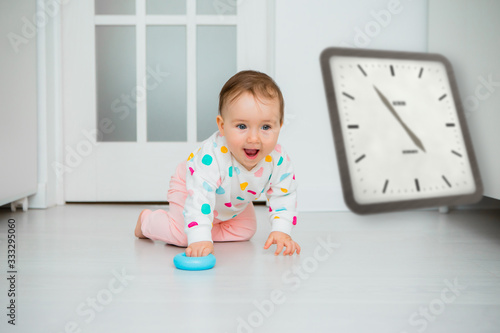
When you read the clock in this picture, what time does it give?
4:55
